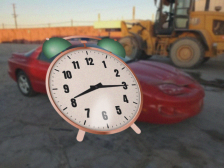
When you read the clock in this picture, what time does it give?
8:15
